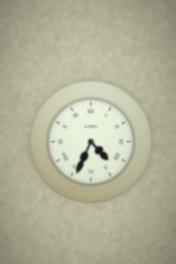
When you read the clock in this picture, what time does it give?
4:34
